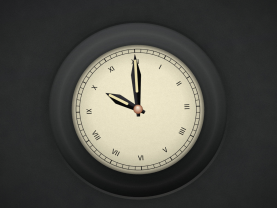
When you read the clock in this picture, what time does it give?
10:00
